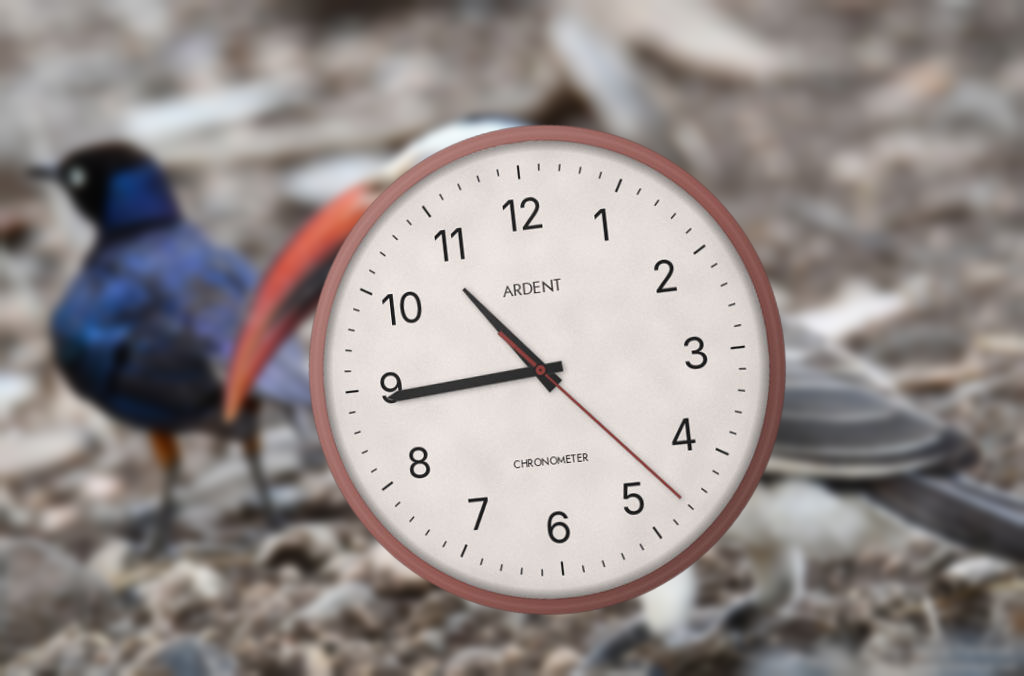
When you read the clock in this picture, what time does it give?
10:44:23
